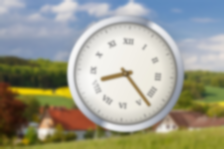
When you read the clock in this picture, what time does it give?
8:23
